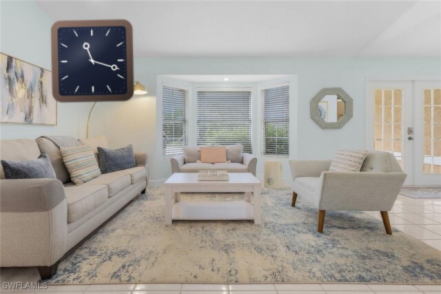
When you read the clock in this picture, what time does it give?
11:18
